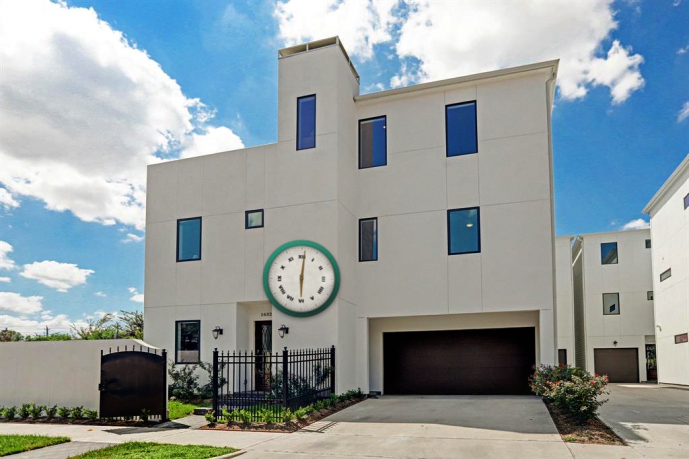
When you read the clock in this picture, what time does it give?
6:01
